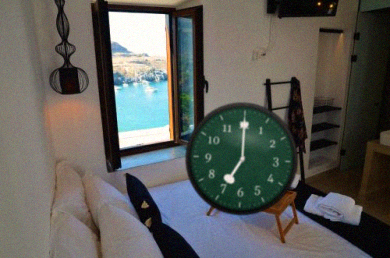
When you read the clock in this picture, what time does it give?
7:00
